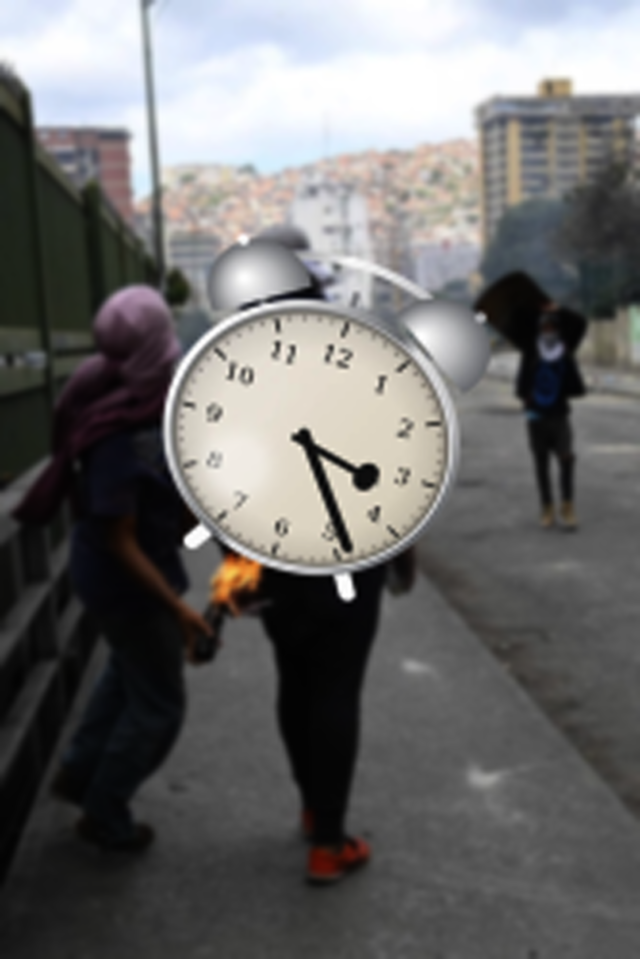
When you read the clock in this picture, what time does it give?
3:24
